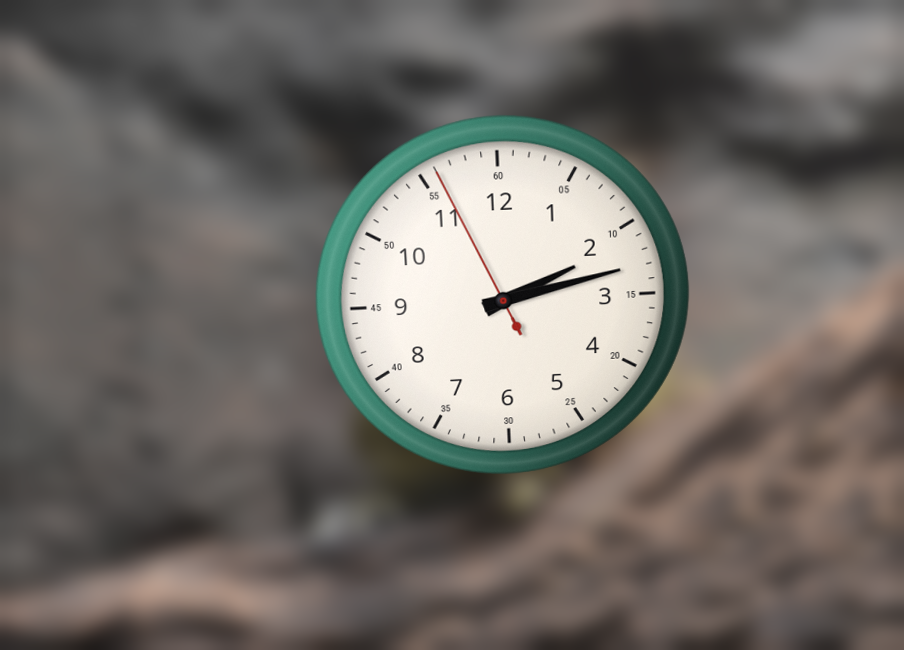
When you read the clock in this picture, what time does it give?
2:12:56
